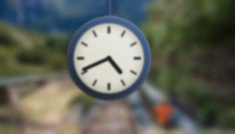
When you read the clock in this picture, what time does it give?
4:41
